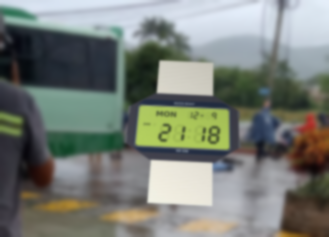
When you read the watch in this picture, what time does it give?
21:18
